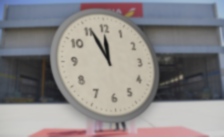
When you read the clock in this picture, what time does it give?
11:56
